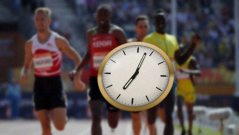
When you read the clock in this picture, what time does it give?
7:03
